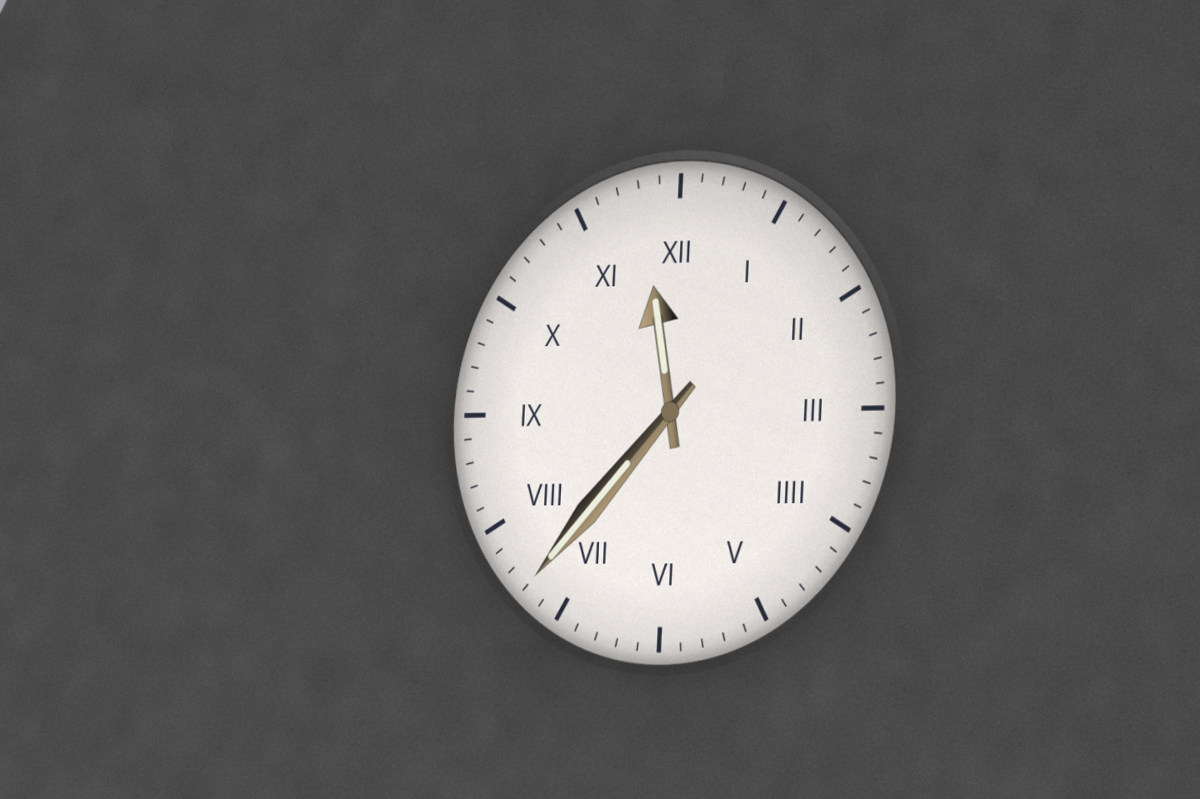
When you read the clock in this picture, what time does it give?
11:37
